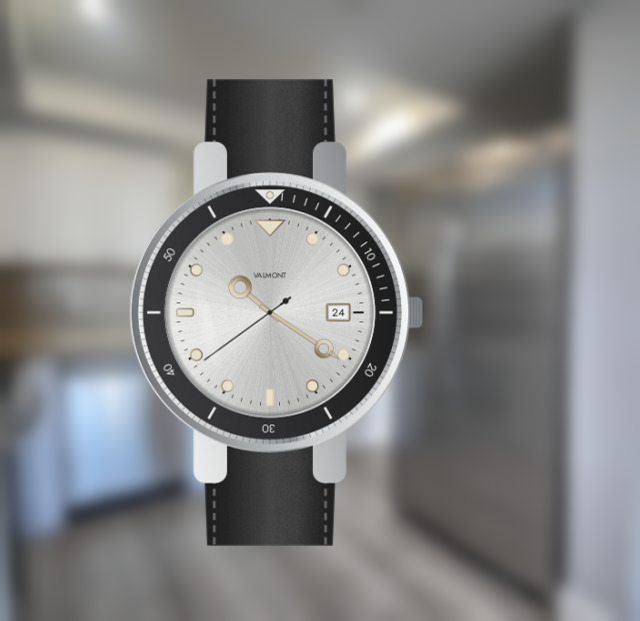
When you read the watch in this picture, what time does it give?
10:20:39
